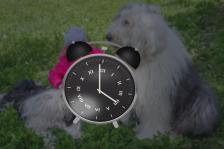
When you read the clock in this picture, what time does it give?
3:59
